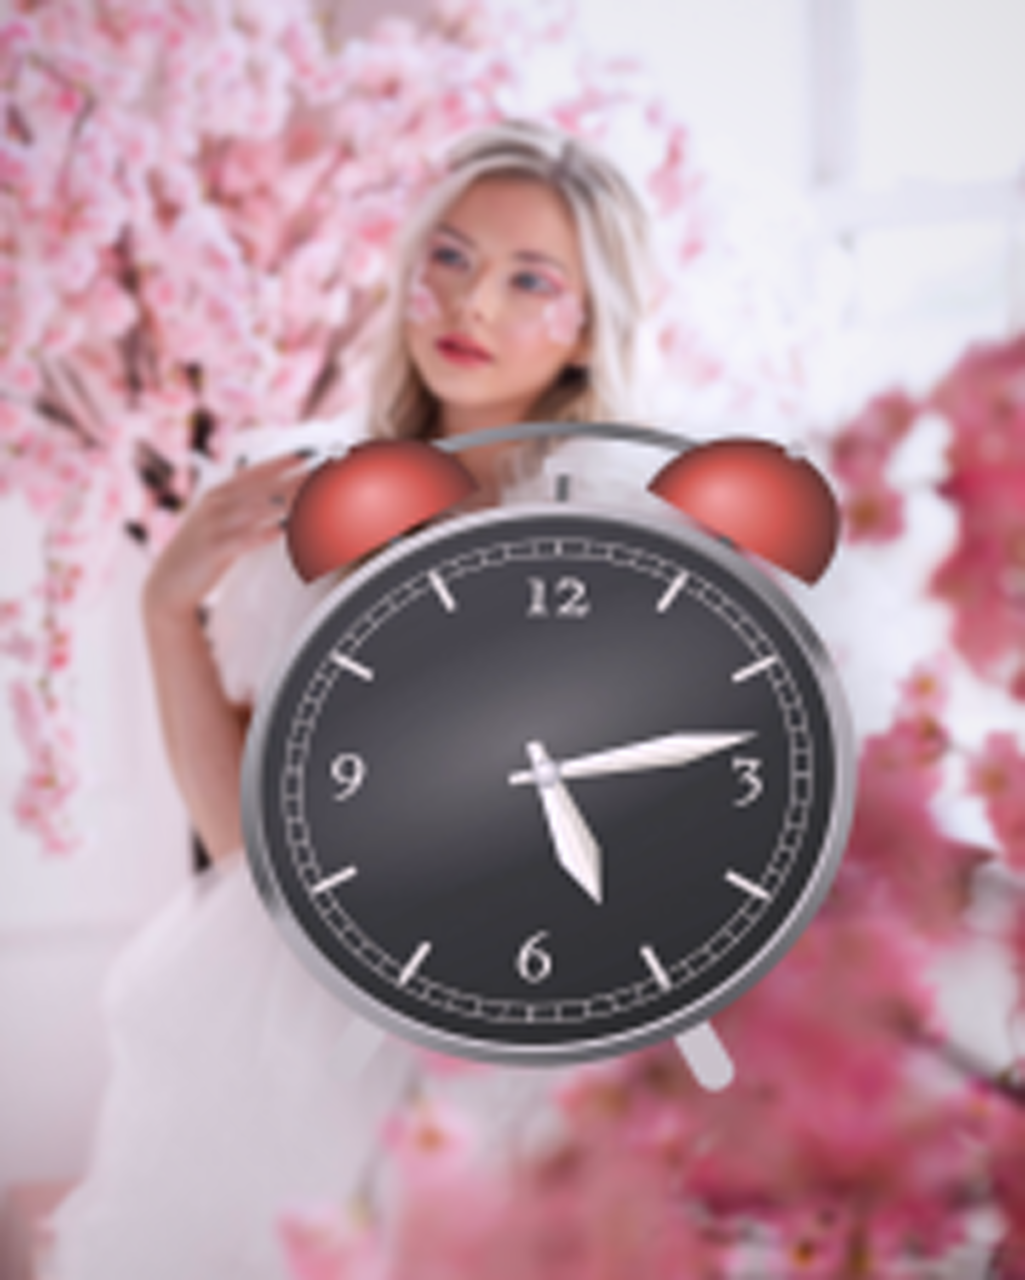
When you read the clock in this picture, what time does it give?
5:13
